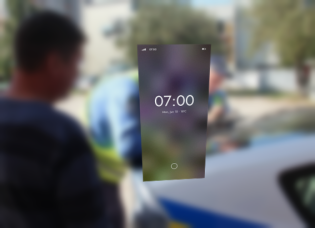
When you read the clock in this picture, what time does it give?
7:00
